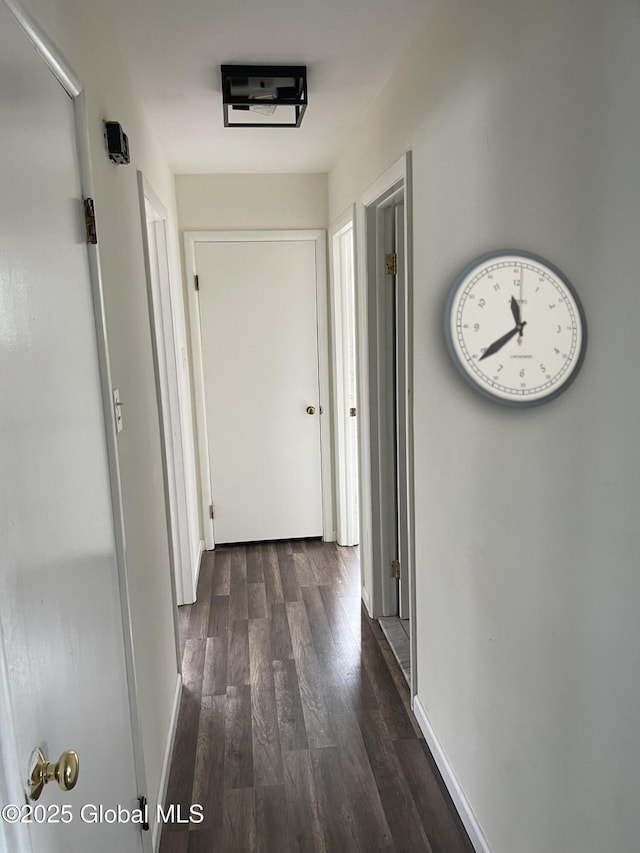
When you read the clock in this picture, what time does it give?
11:39:01
